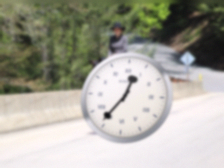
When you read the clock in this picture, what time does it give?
12:36
